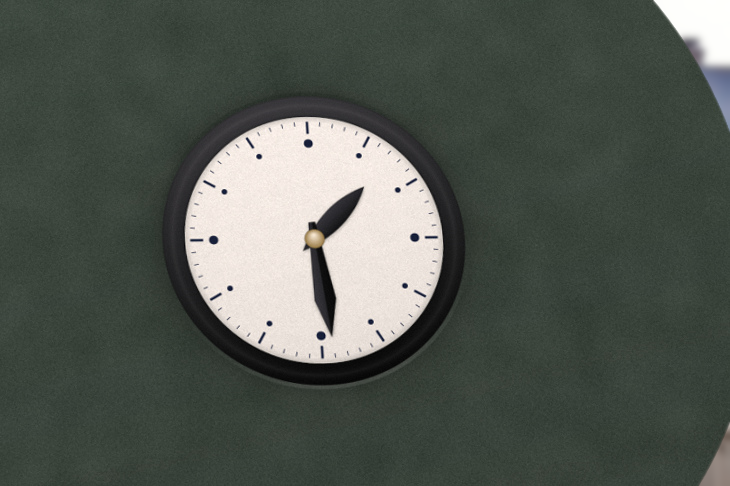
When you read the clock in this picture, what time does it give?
1:29
